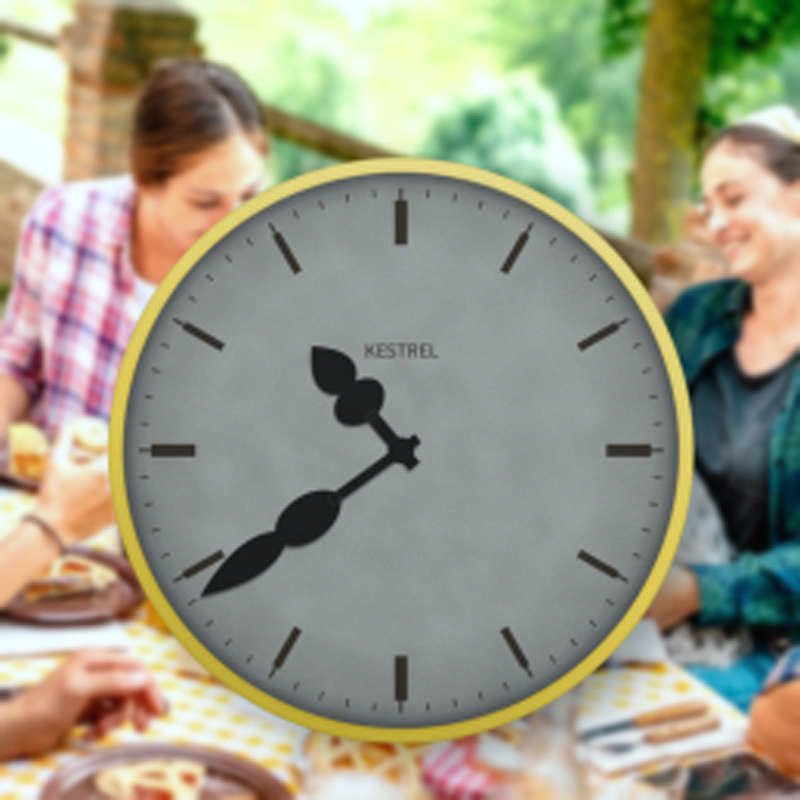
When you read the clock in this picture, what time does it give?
10:39
